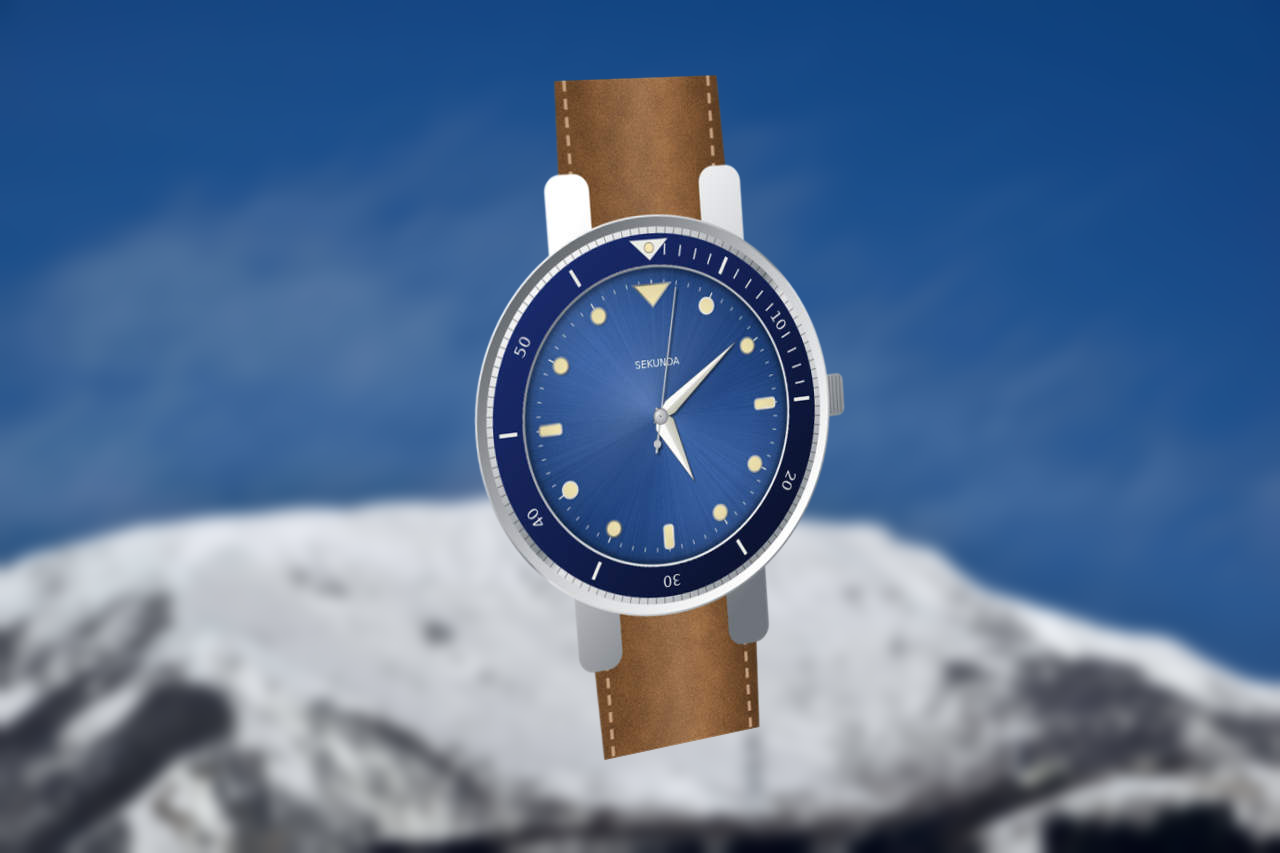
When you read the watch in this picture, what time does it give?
5:09:02
